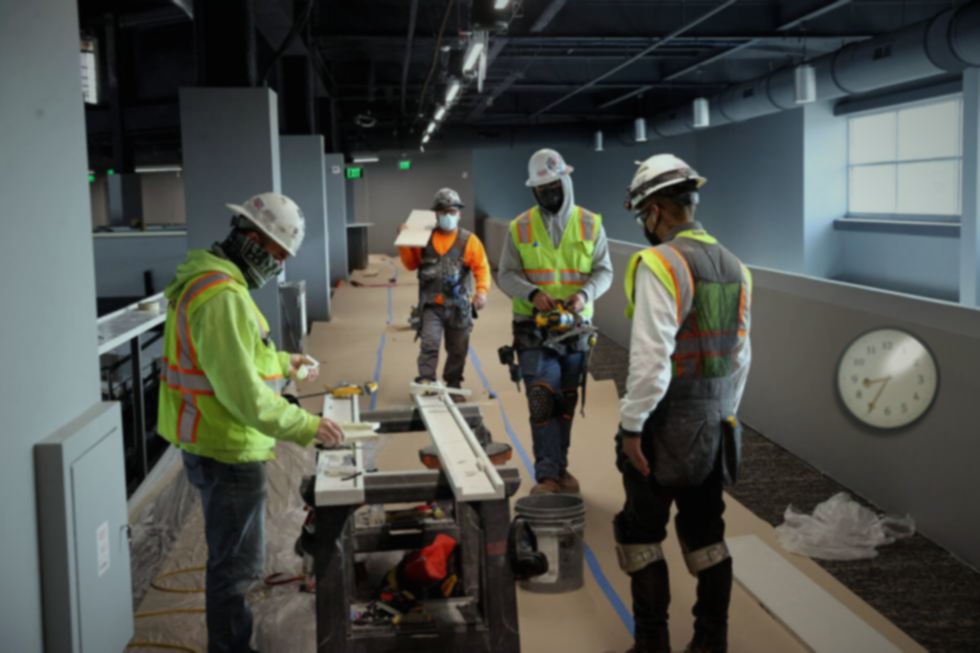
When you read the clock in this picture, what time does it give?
8:35
